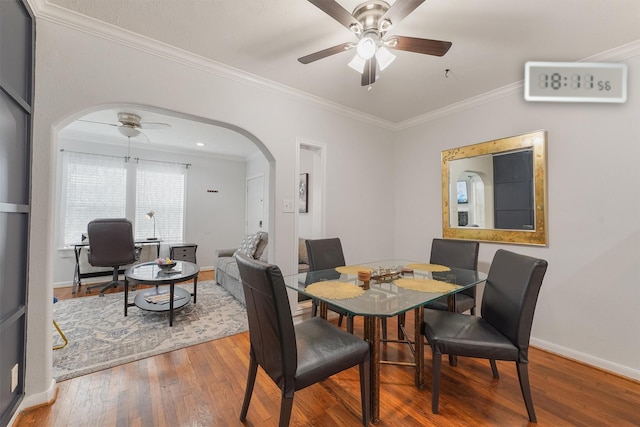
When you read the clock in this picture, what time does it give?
18:11:56
